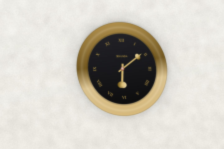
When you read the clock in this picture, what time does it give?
6:09
